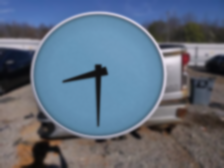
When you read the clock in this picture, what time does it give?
8:30
